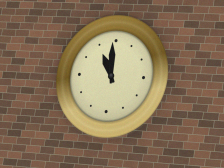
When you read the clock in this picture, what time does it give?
10:59
